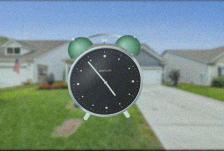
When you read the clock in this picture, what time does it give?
4:54
